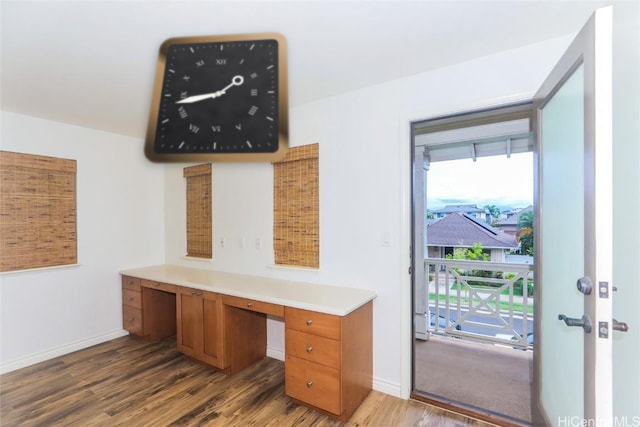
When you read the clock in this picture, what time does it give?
1:43
